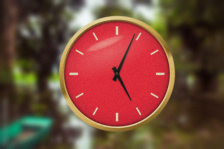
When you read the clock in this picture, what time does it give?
5:04
